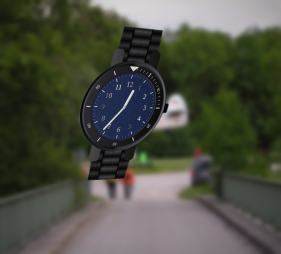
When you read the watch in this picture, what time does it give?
12:36
